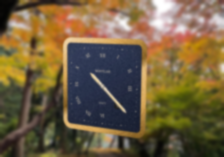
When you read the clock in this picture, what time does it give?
10:22
